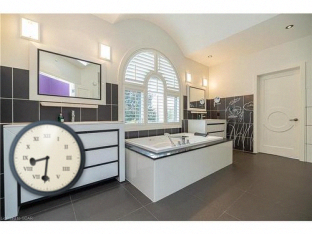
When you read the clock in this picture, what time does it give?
8:31
